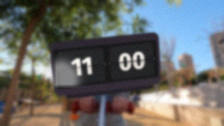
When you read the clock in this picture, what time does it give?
11:00
